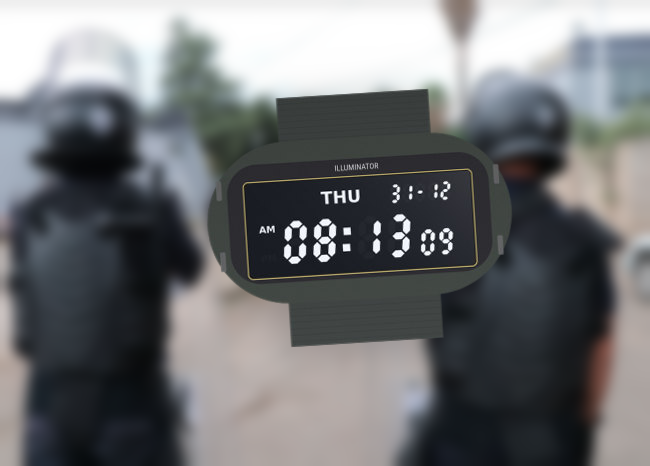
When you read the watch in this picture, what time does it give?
8:13:09
